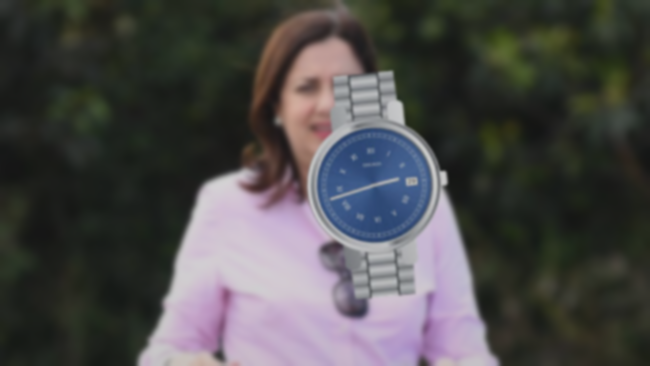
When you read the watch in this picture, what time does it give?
2:43
